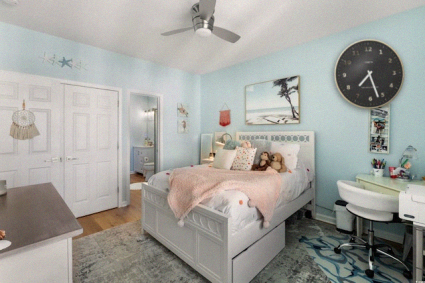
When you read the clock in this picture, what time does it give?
7:27
